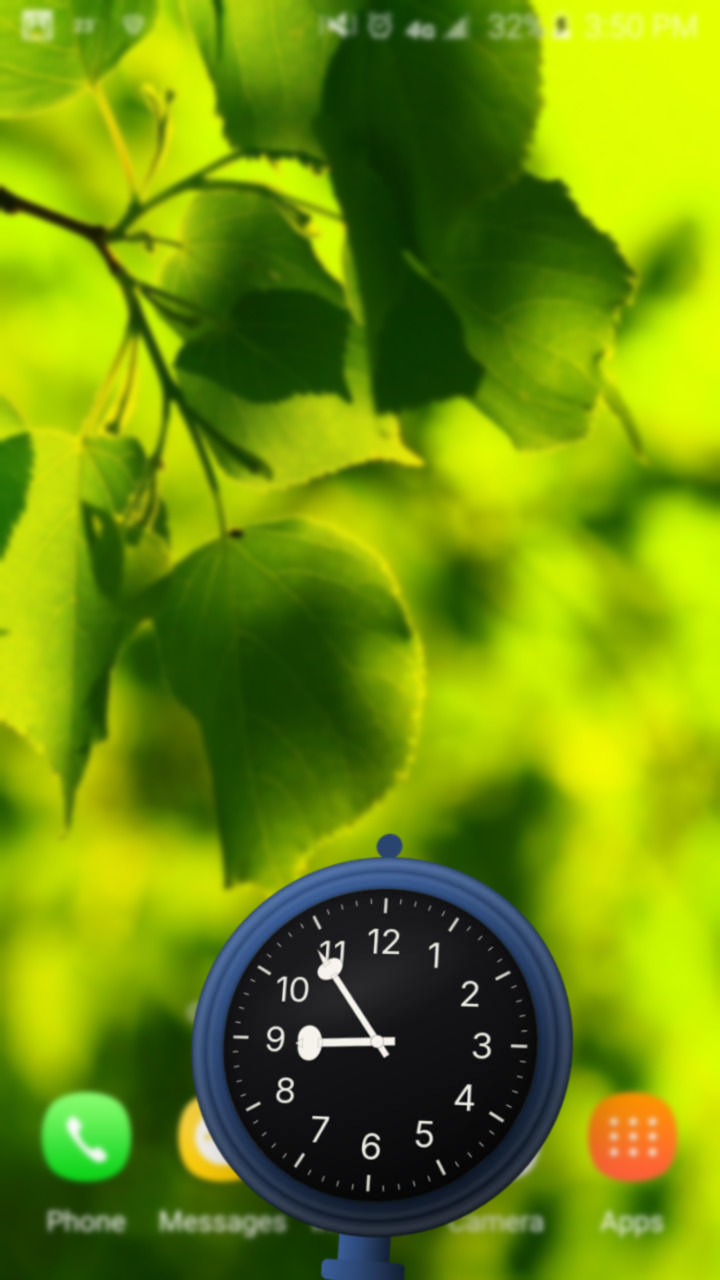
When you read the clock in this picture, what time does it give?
8:54
